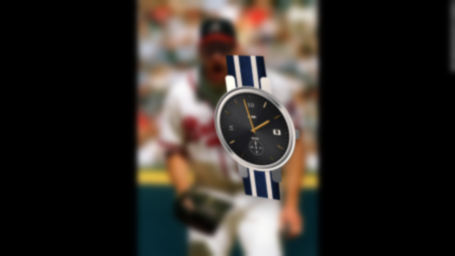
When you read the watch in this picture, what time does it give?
1:58
